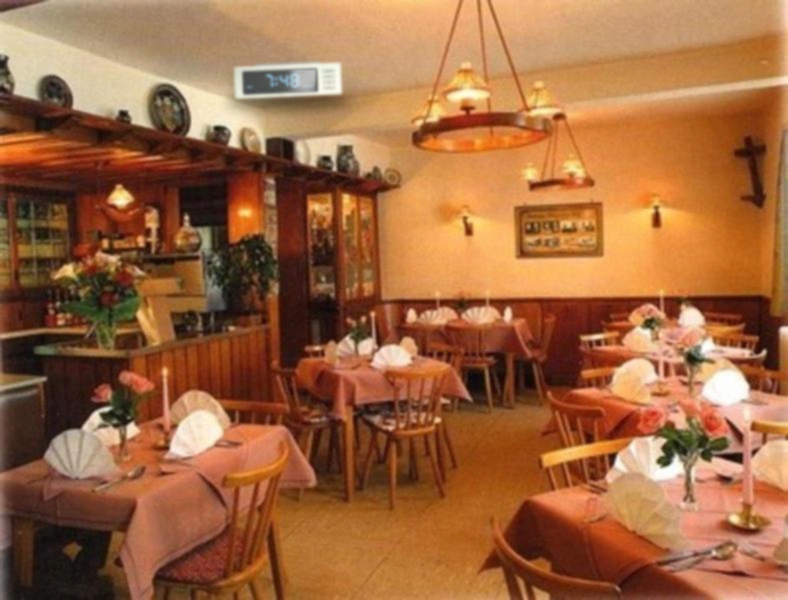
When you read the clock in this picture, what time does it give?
7:48
